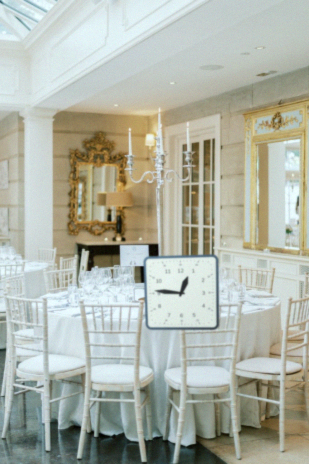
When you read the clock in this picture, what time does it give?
12:46
